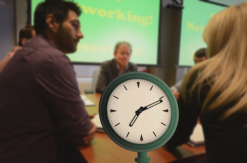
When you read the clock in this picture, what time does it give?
7:11
